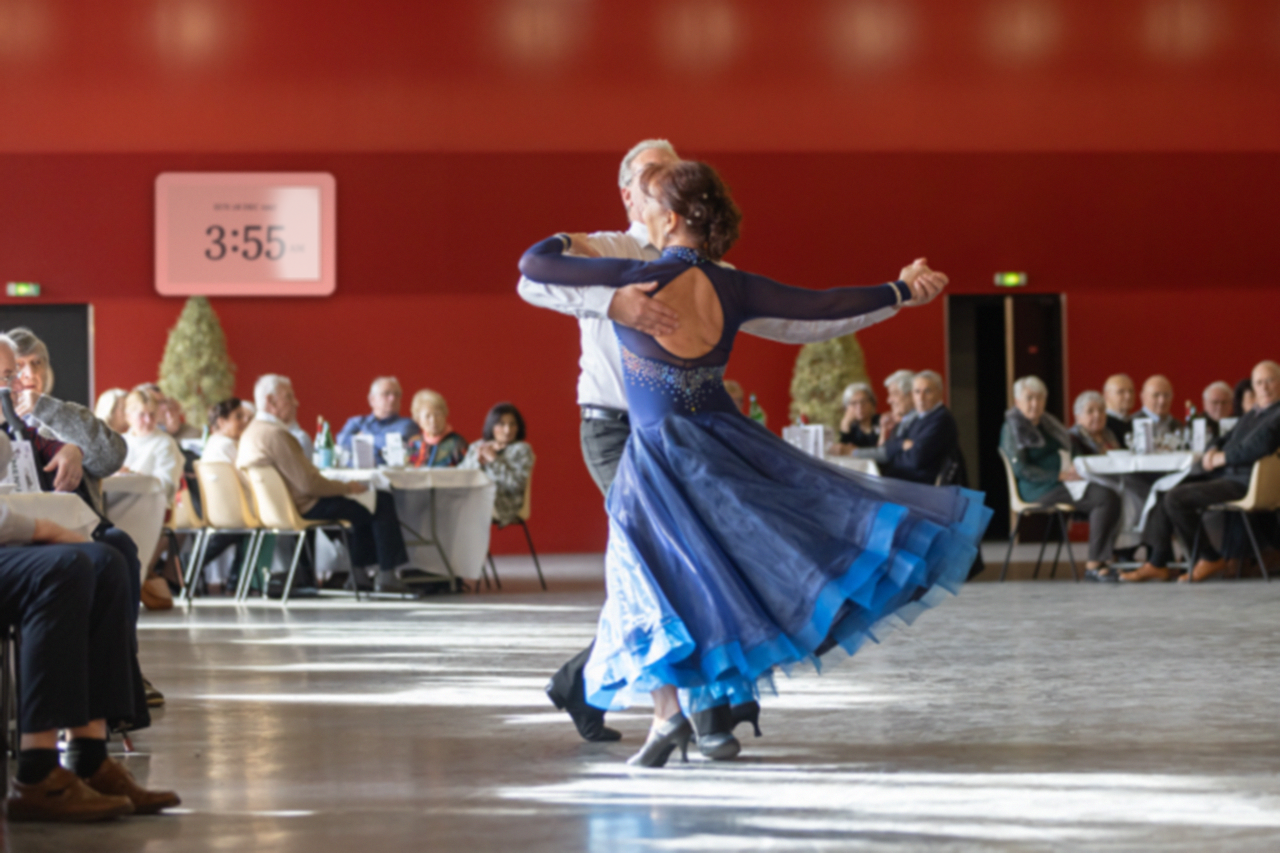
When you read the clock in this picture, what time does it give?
3:55
